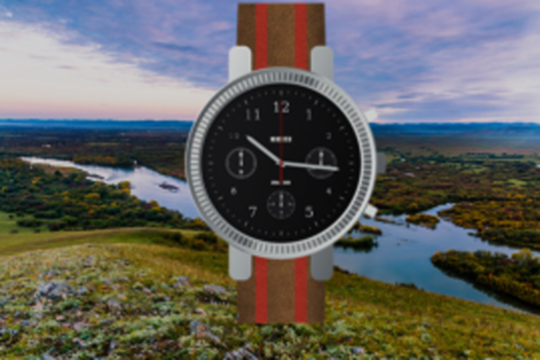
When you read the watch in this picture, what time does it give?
10:16
